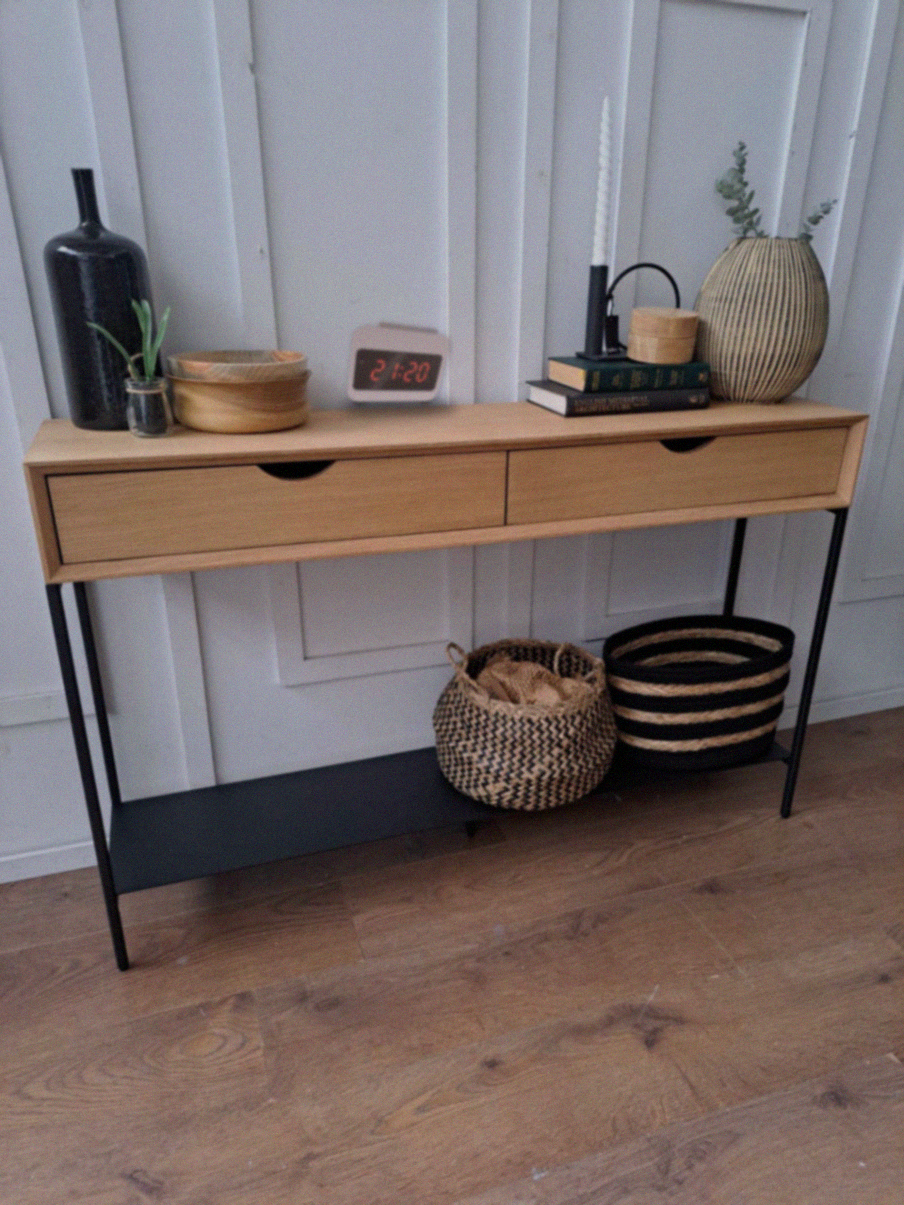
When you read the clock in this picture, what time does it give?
21:20
